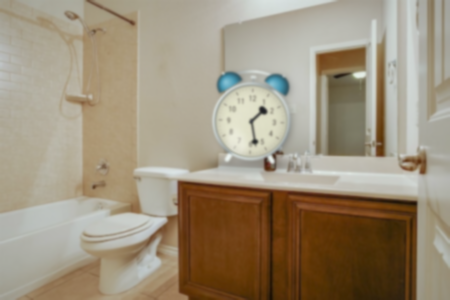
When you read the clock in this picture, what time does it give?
1:28
